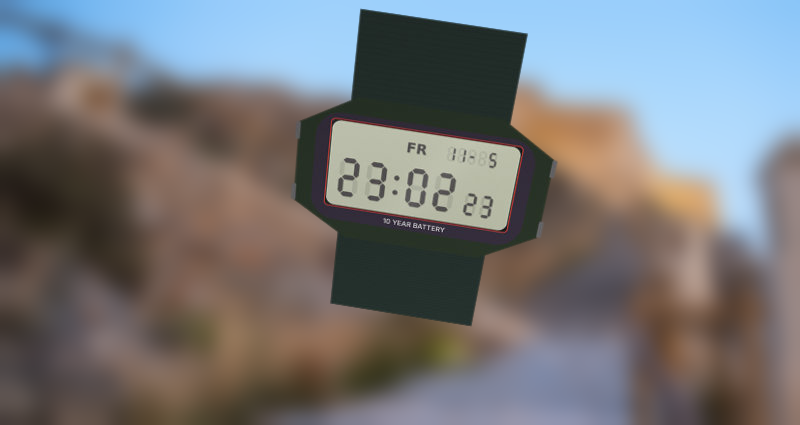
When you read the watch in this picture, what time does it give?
23:02:23
